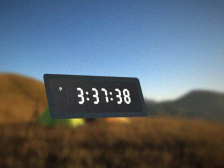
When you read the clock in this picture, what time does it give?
3:37:38
